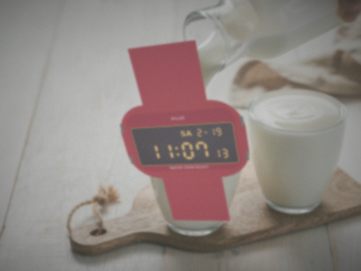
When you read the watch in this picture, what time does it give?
11:07
